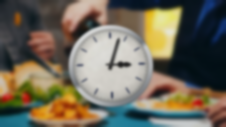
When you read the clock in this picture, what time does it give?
3:03
